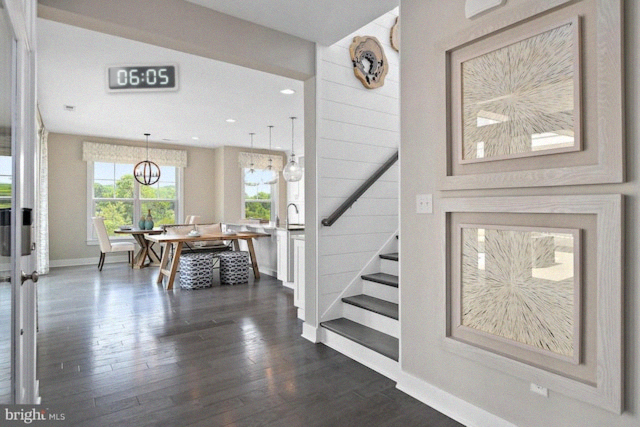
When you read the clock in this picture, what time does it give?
6:05
